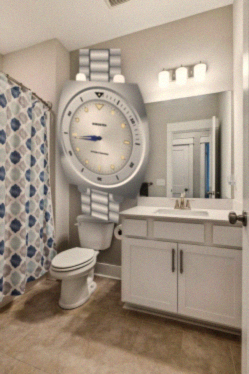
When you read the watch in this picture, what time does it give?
8:44
